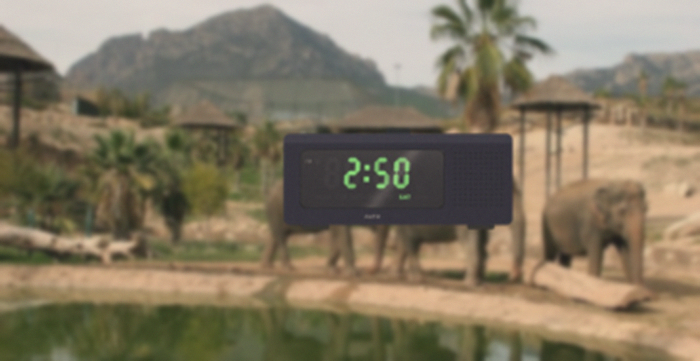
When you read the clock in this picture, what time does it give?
2:50
